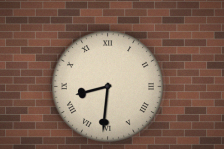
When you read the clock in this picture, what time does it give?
8:31
